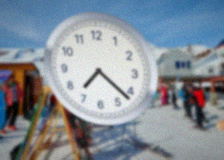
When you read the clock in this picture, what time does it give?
7:22
